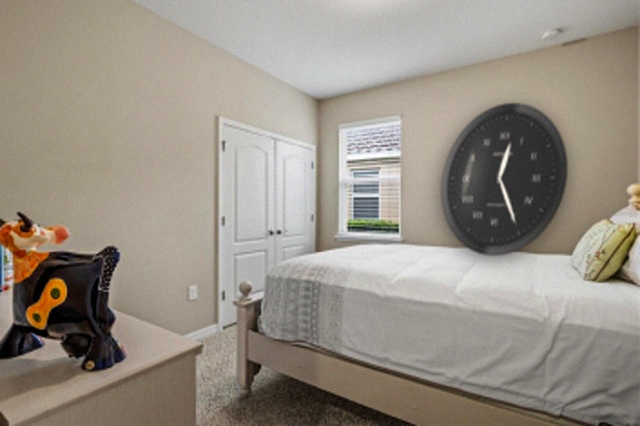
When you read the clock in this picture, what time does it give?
12:25
